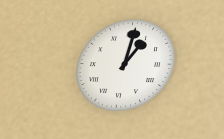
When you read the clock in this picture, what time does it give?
1:01
